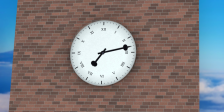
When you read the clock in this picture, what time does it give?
7:13
